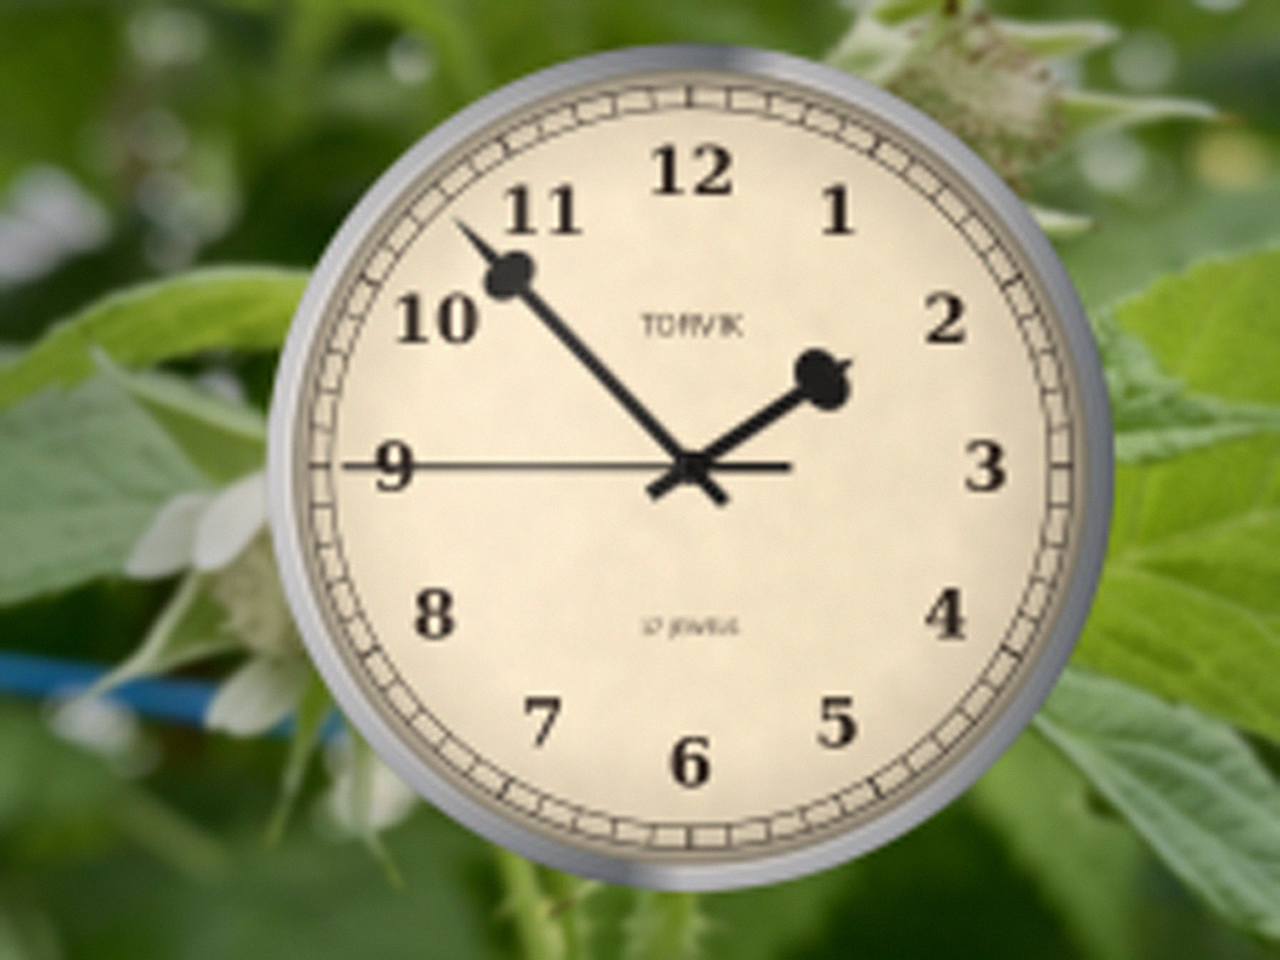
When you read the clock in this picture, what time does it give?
1:52:45
